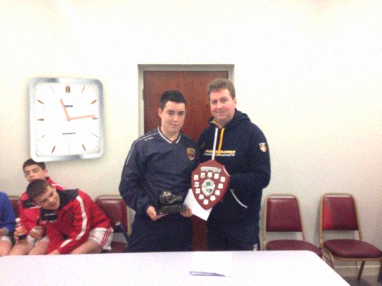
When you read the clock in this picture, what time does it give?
11:14
